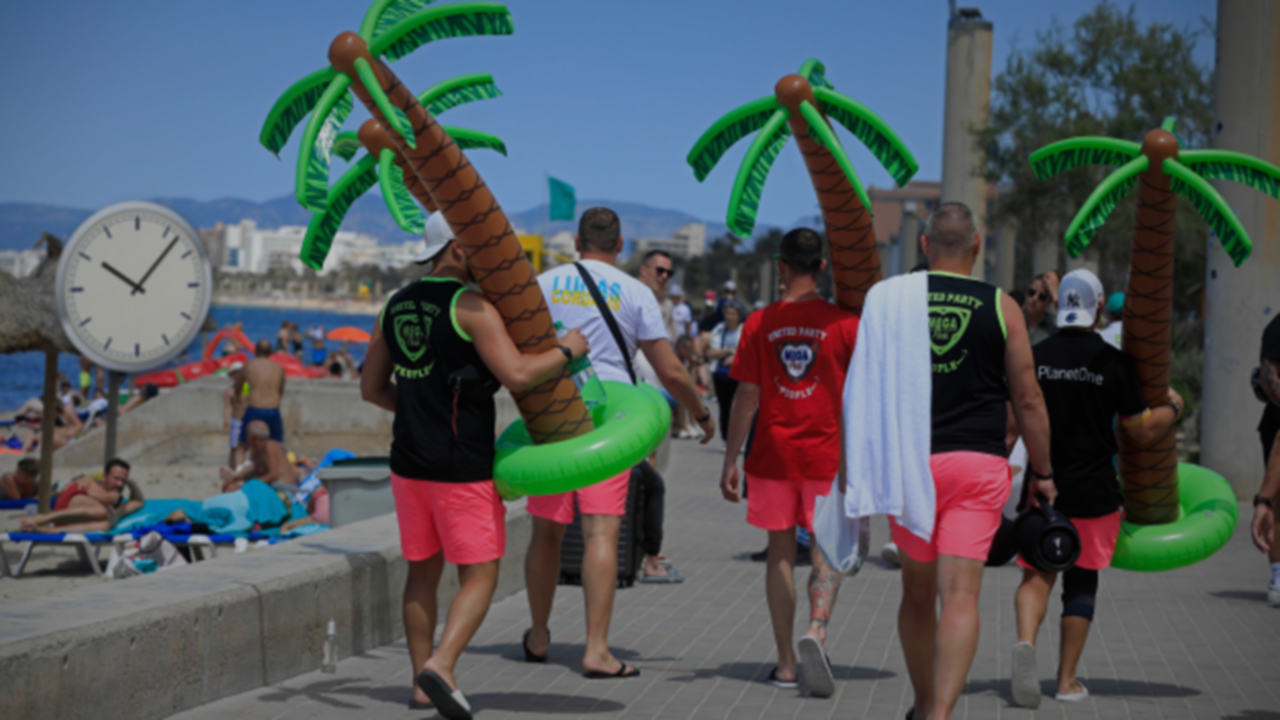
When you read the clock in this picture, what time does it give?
10:07
